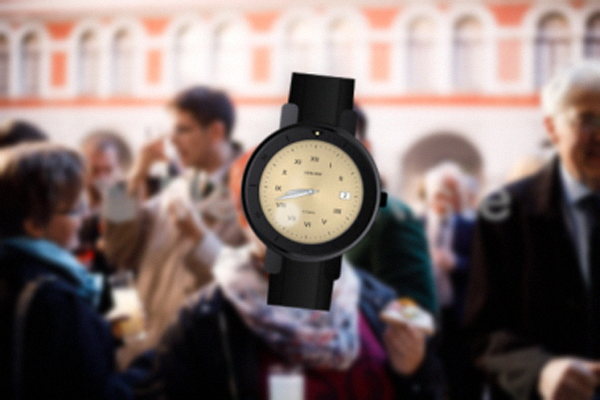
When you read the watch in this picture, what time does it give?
8:42
